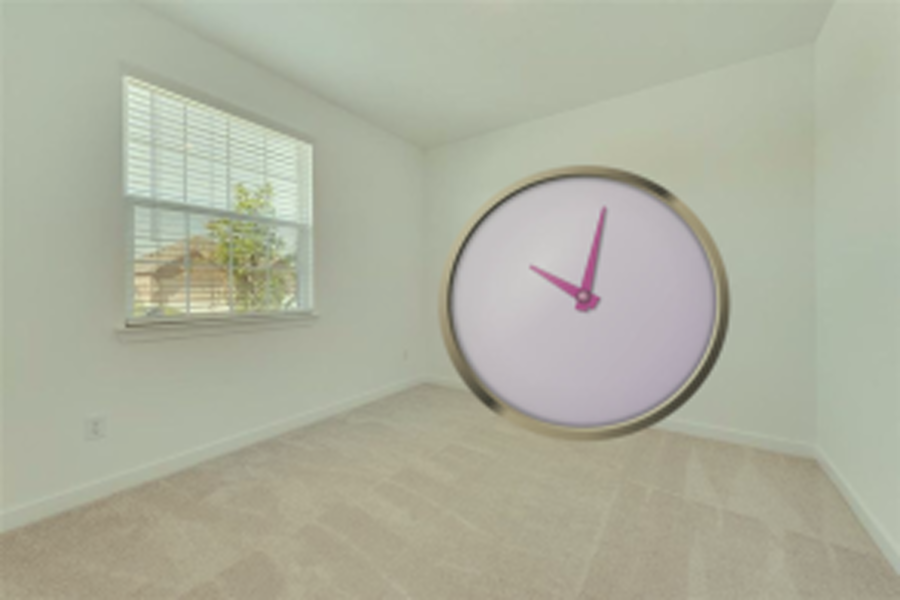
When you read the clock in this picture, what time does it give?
10:02
